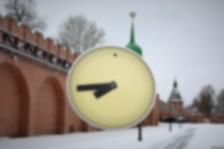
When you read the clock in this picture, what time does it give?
7:43
